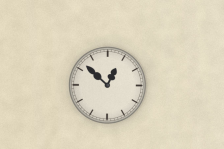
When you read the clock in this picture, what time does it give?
12:52
